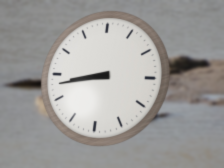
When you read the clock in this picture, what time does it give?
8:43
